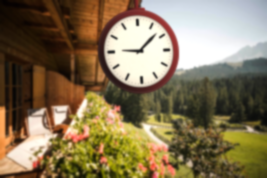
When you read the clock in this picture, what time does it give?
9:08
